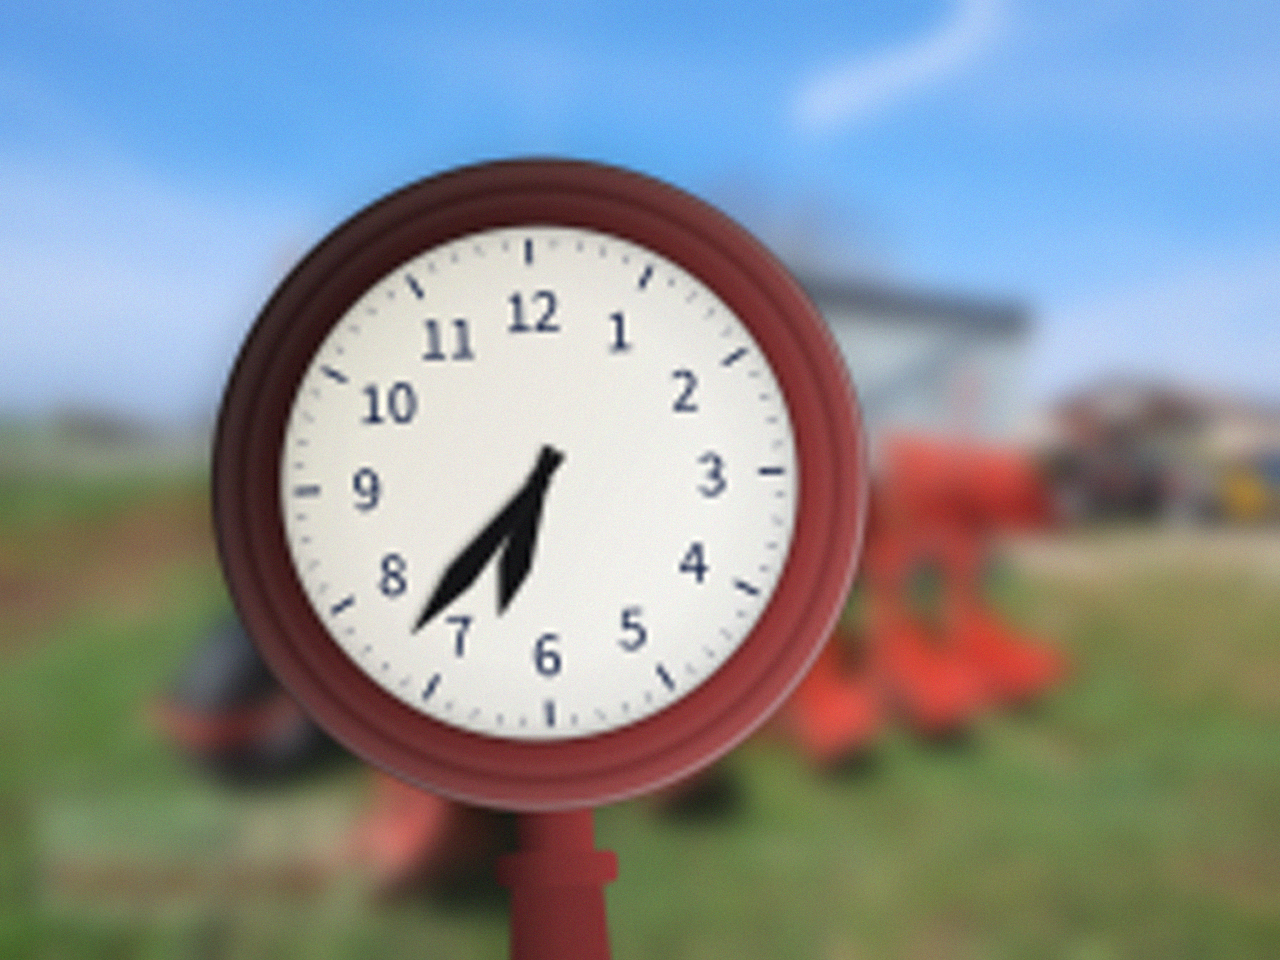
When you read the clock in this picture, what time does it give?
6:37
